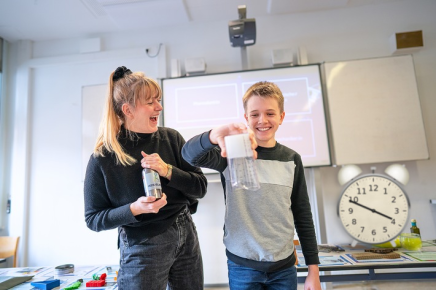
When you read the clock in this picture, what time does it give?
3:49
